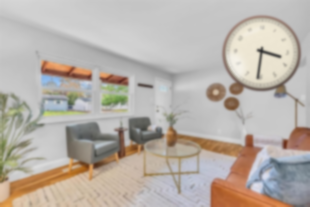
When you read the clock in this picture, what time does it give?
3:31
